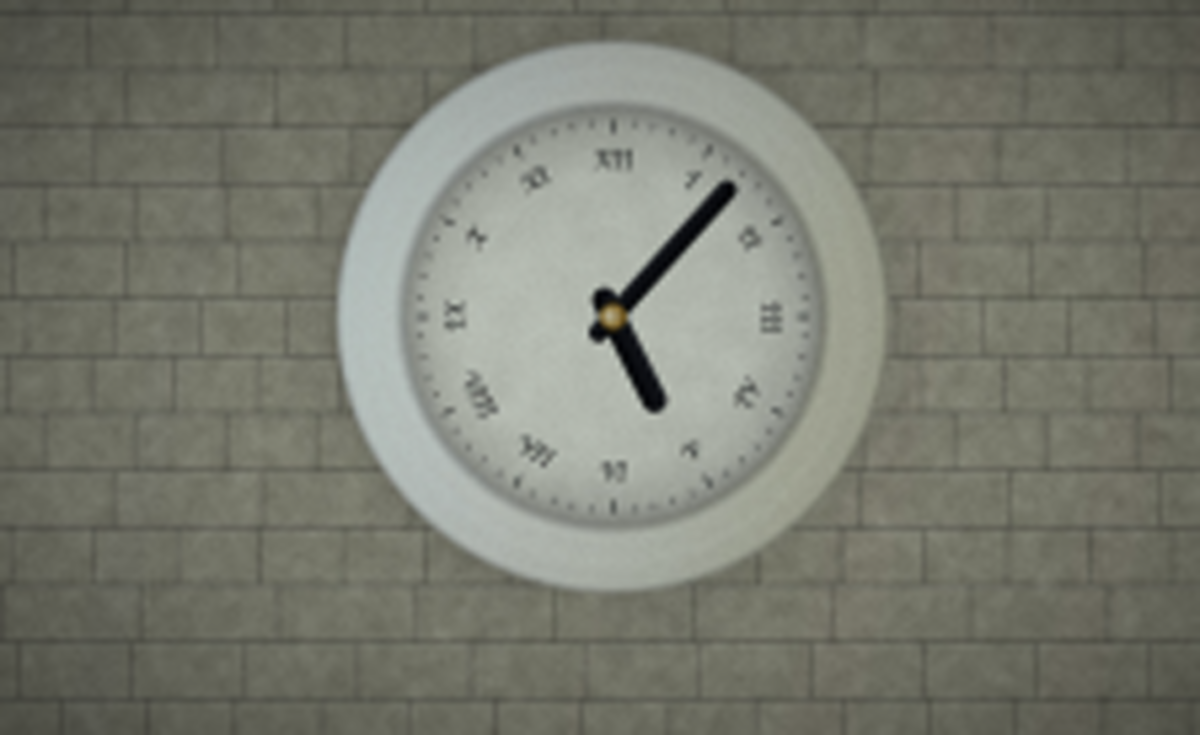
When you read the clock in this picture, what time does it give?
5:07
